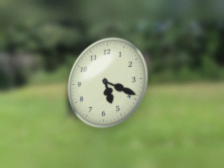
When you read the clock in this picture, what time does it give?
5:19
